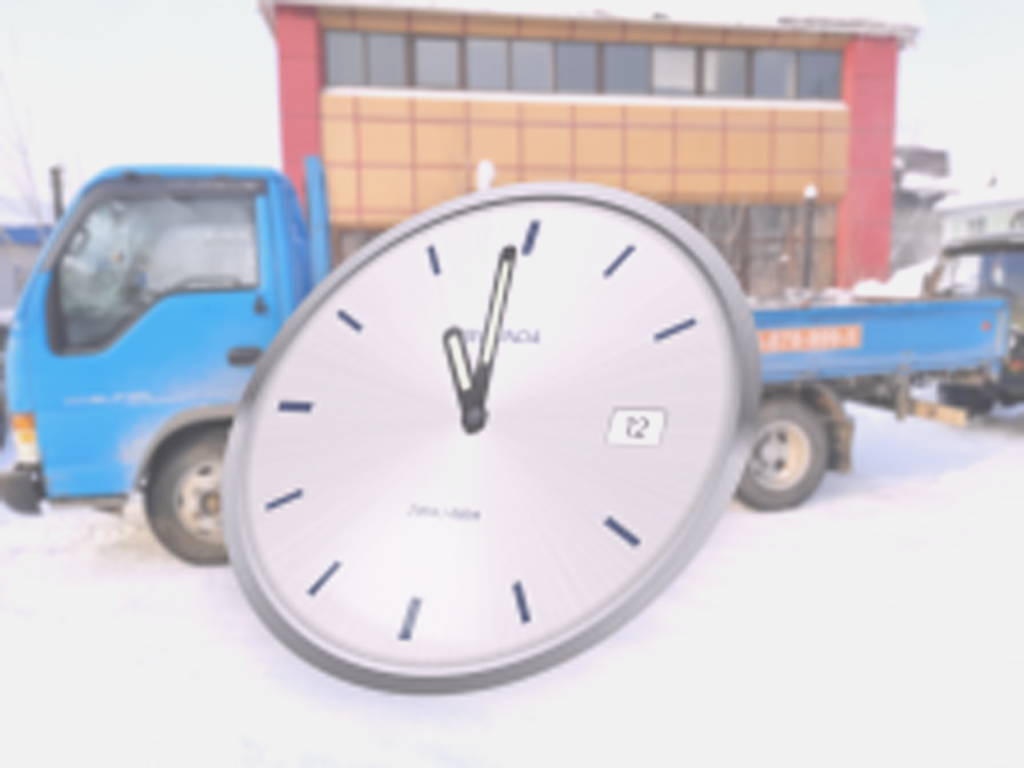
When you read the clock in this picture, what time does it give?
10:59
